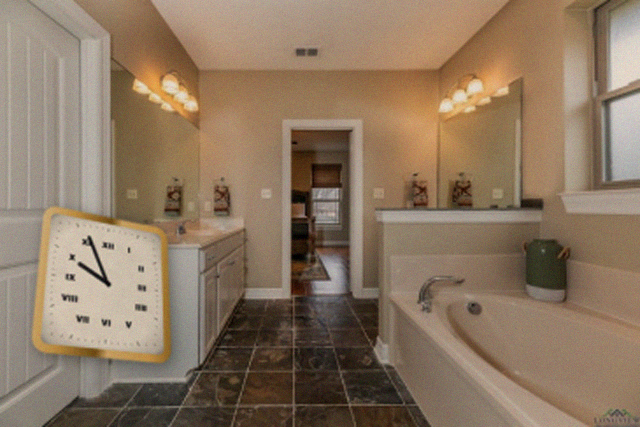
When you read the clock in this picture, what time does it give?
9:56
